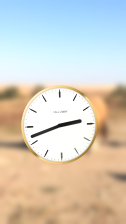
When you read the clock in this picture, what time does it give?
2:42
